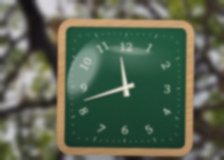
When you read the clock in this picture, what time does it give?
11:42
